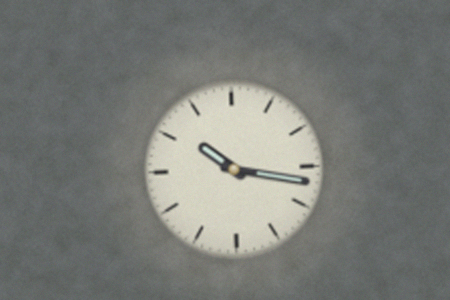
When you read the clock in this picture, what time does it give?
10:17
